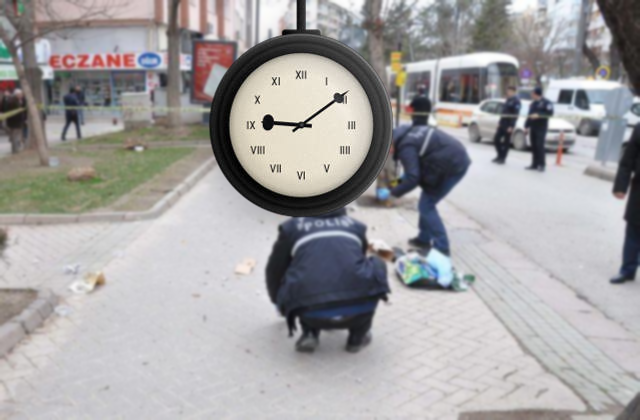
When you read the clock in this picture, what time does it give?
9:09
